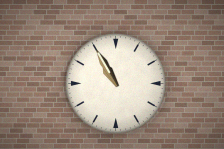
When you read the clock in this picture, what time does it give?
10:55
